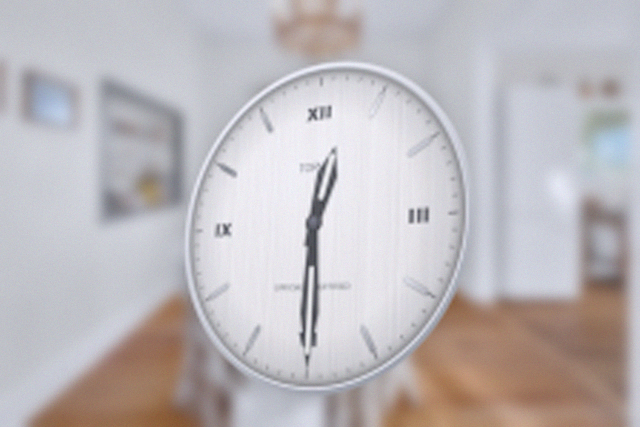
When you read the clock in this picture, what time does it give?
12:30
